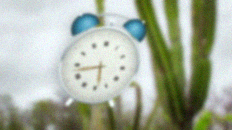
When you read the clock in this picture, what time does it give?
5:43
